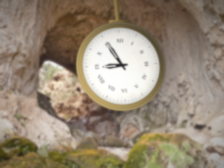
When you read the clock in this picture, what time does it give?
8:55
